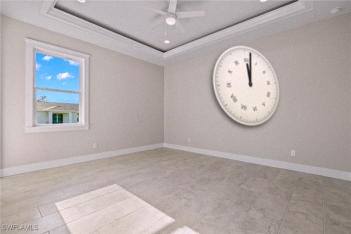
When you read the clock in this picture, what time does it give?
12:02
